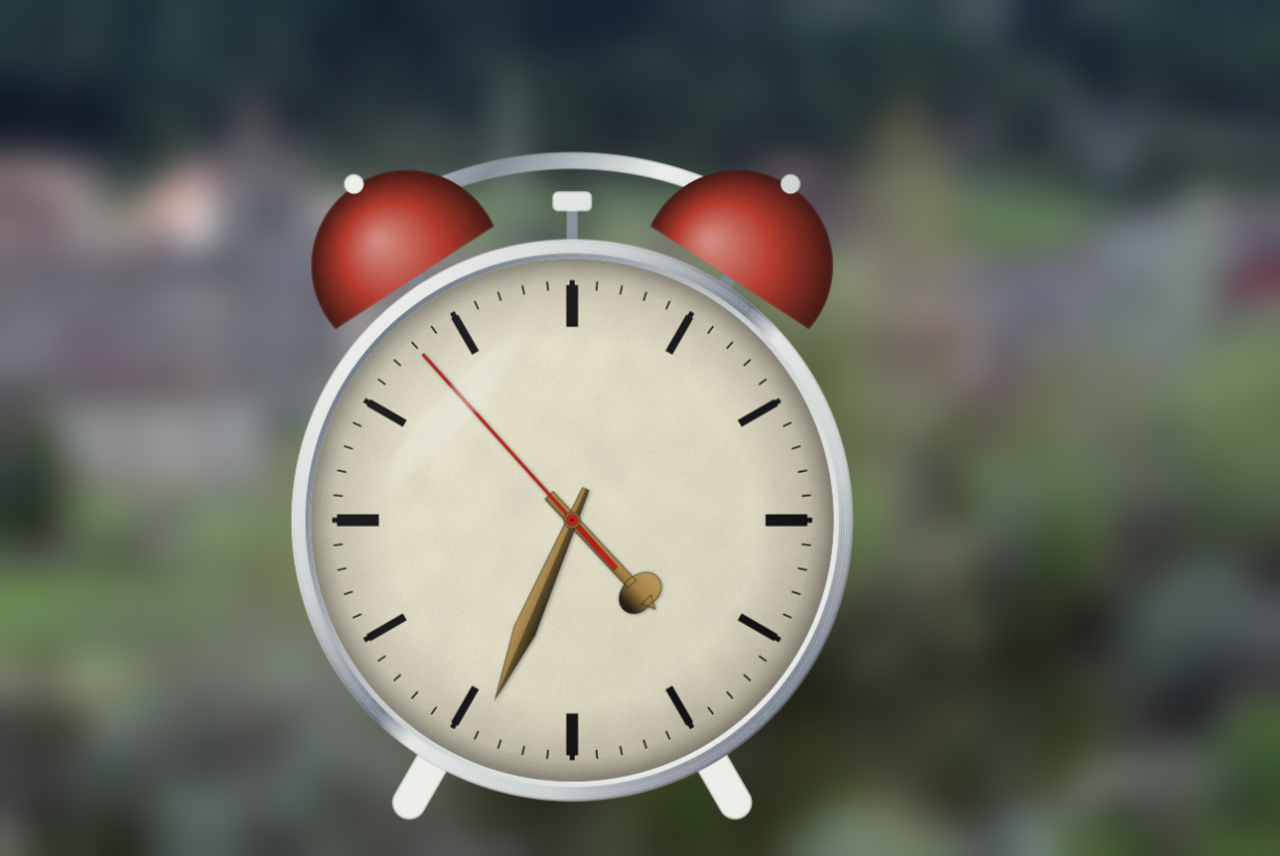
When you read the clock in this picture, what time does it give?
4:33:53
